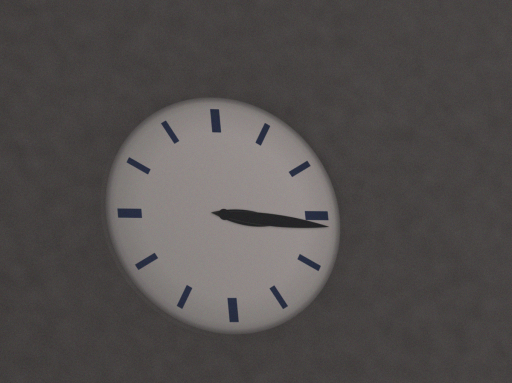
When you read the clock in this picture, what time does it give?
3:16
